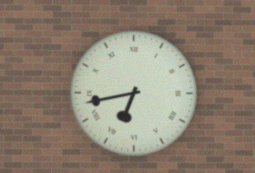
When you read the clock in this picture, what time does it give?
6:43
